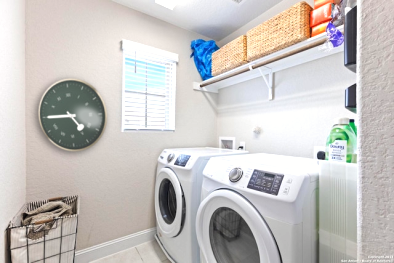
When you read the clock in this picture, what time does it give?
4:45
